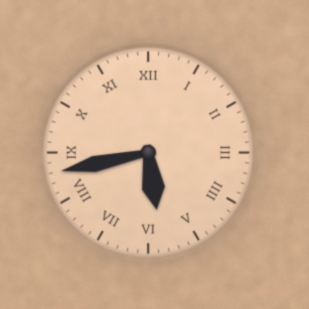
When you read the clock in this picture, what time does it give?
5:43
